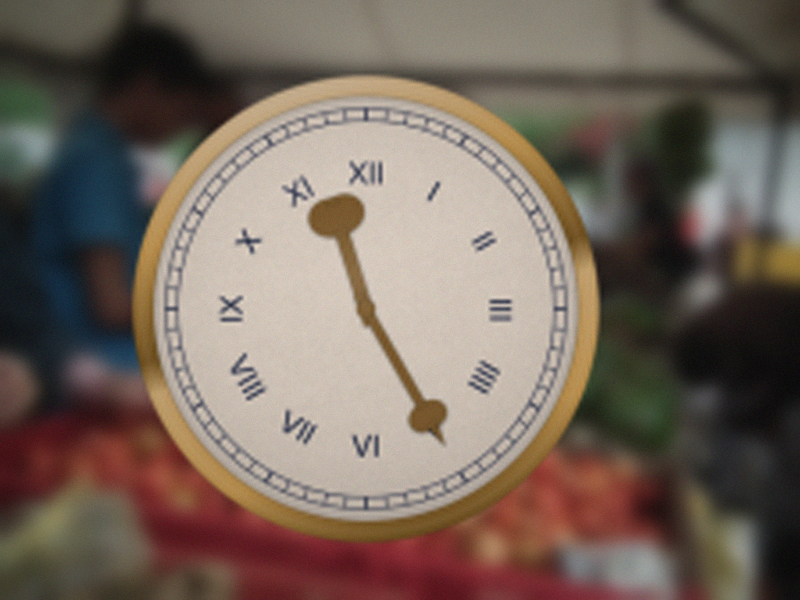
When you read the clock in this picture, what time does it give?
11:25
